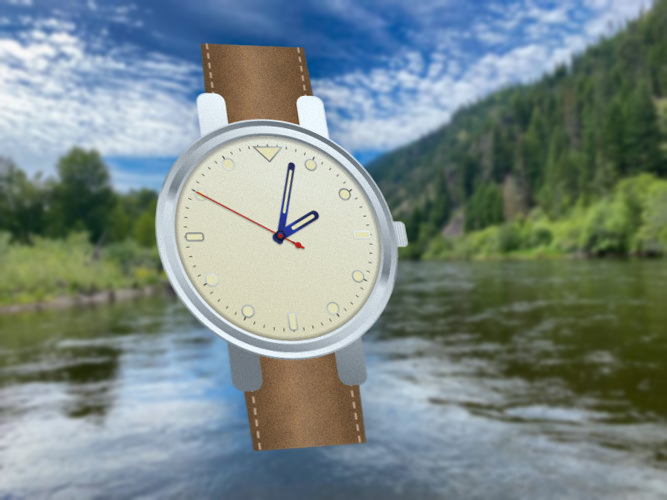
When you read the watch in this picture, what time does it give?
2:02:50
